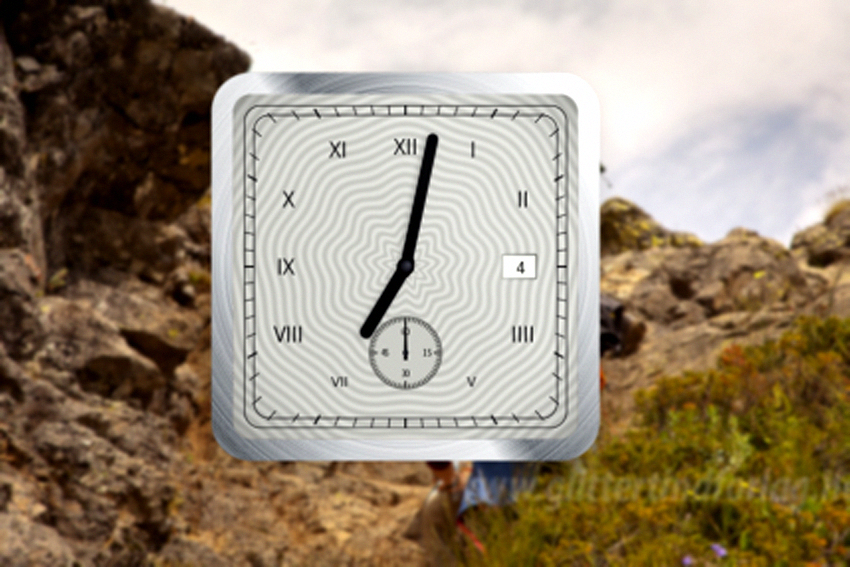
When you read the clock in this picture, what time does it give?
7:02
